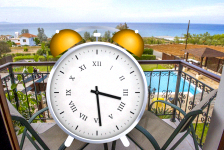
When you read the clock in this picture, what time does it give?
3:29
